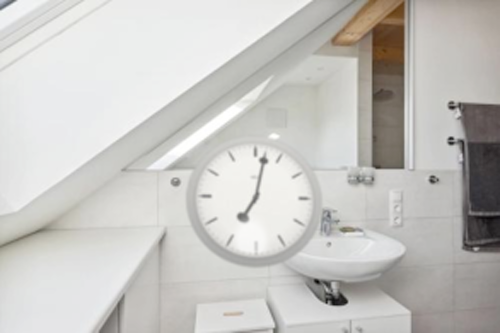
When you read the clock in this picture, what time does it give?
7:02
